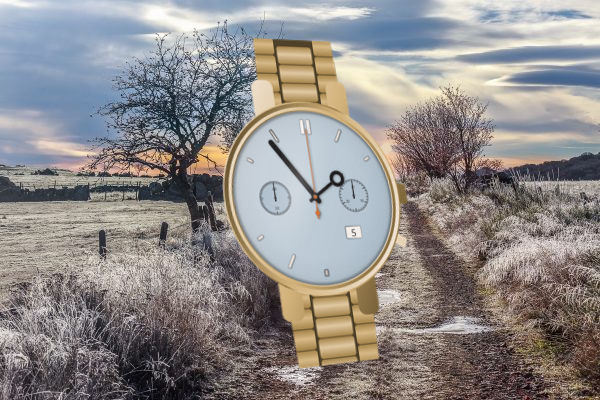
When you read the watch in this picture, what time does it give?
1:54
